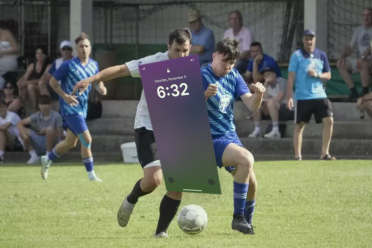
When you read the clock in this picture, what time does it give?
6:32
